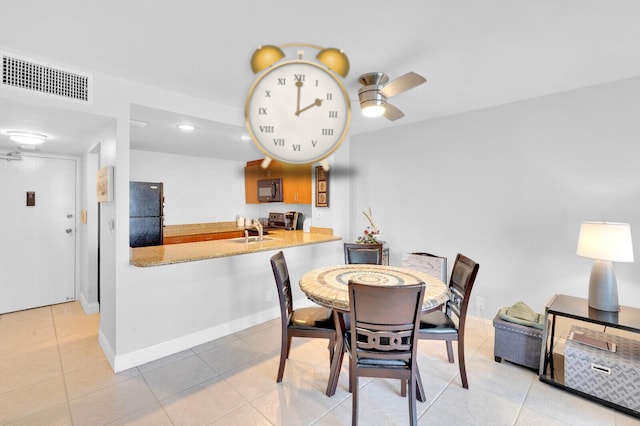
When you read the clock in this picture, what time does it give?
2:00
